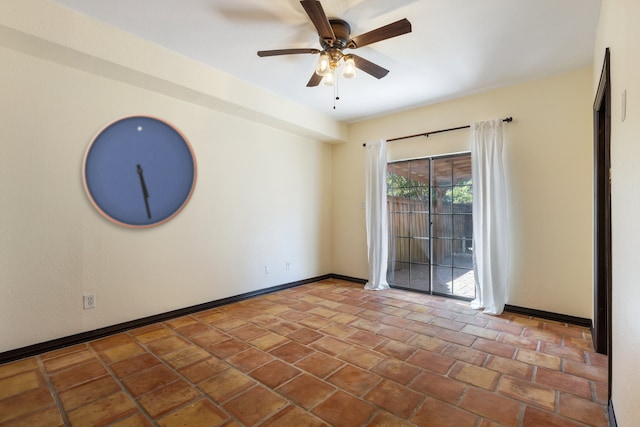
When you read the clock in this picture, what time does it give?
5:28
